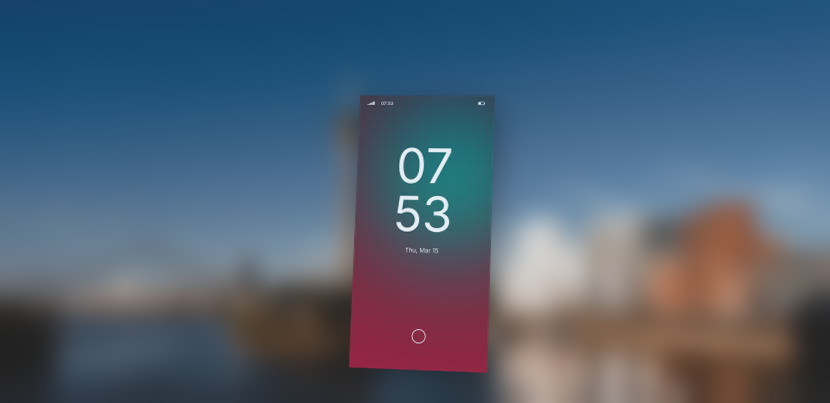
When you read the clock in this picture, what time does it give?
7:53
